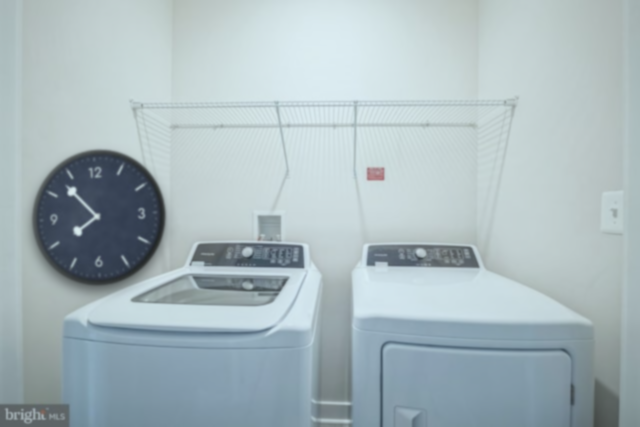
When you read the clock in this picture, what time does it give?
7:53
